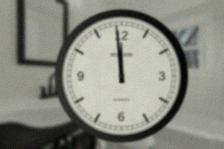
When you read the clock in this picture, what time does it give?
11:59
